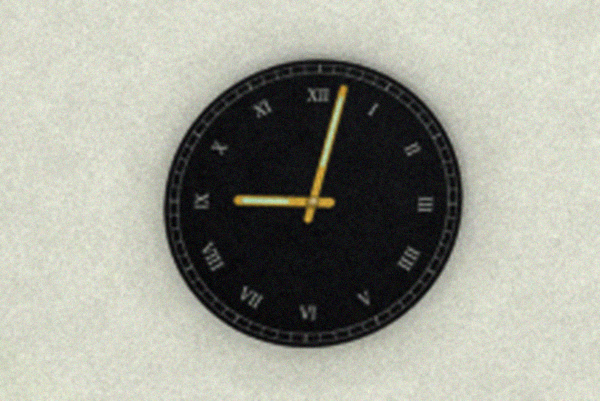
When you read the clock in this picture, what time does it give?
9:02
